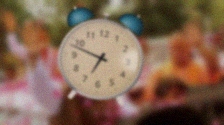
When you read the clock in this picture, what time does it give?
6:48
